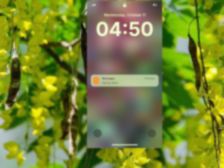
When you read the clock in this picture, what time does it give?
4:50
